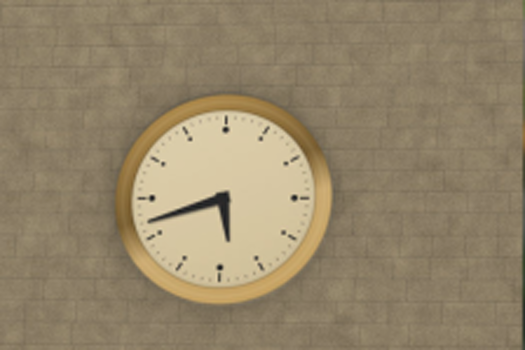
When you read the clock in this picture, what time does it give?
5:42
